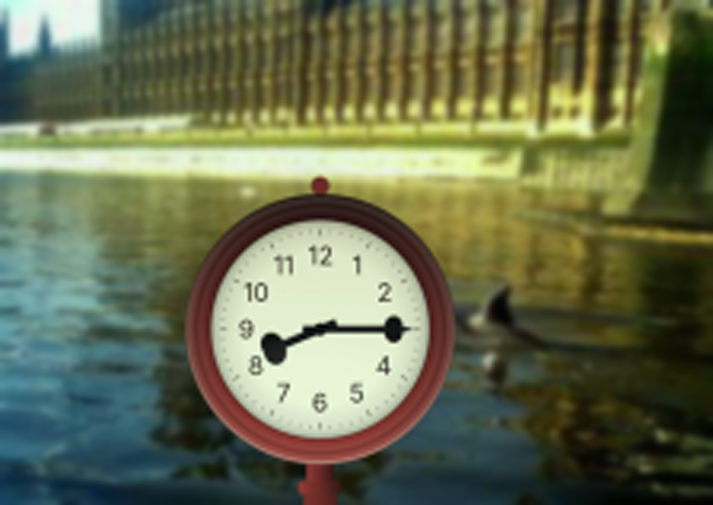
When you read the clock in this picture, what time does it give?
8:15
